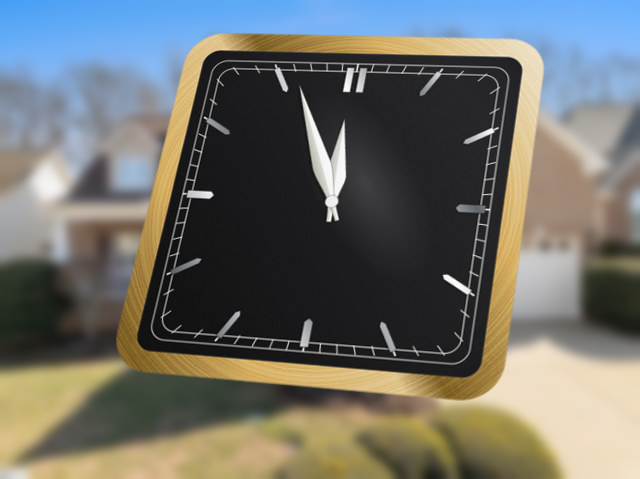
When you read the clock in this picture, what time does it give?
11:56
